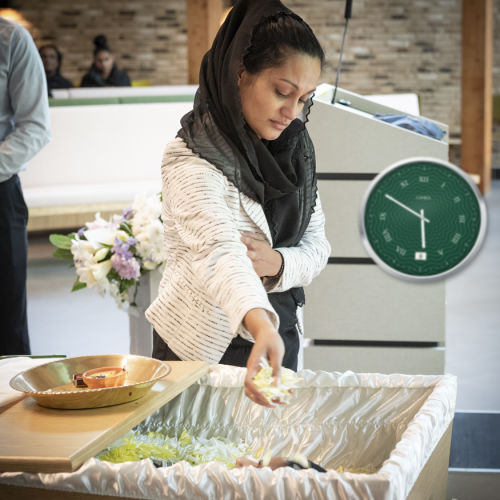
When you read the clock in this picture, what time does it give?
5:50
